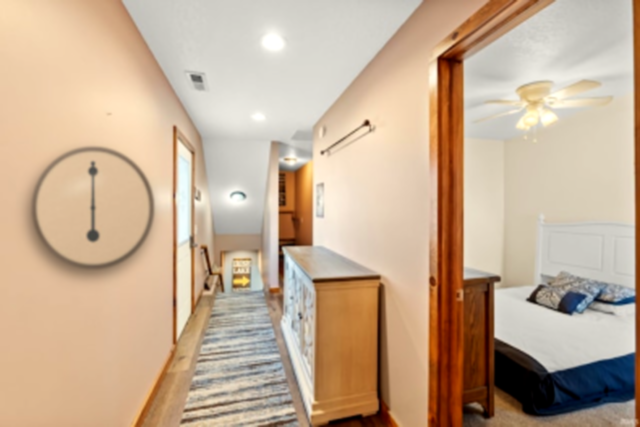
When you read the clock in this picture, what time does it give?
6:00
